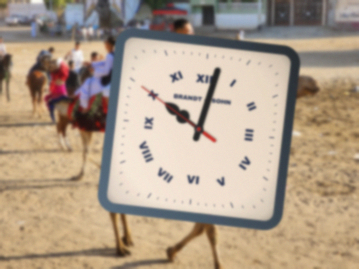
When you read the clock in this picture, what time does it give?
10:01:50
